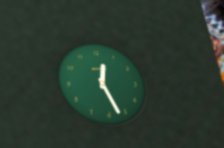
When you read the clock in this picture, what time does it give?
12:27
